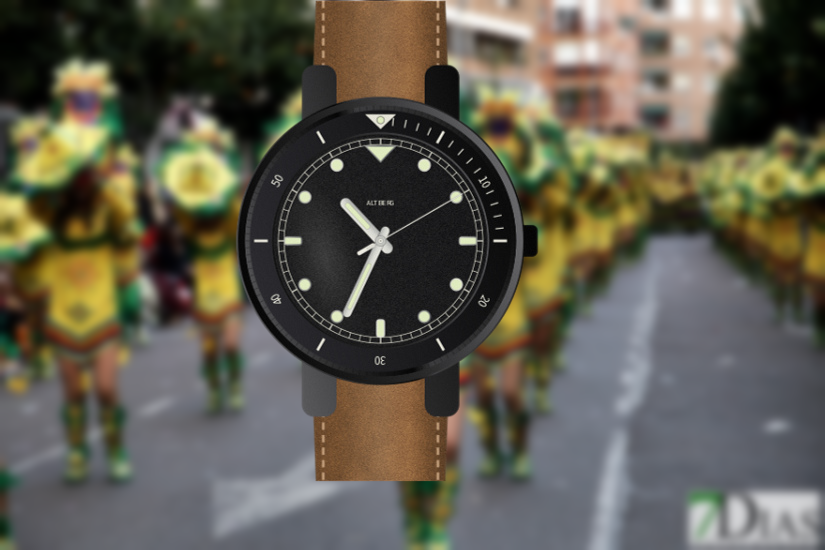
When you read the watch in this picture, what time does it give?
10:34:10
